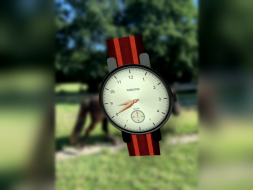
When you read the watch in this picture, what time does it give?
8:40
